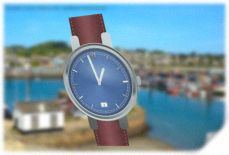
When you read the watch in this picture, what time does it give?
12:58
